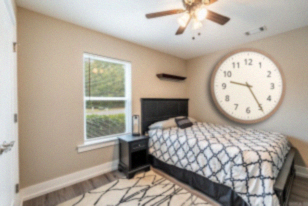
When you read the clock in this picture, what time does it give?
9:25
